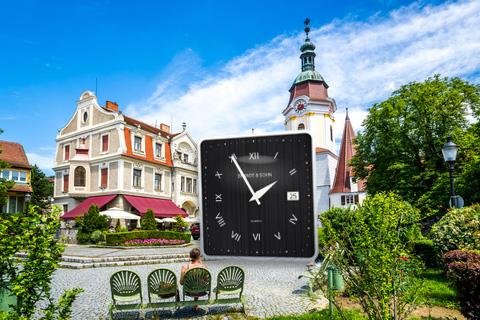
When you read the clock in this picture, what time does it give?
1:55
